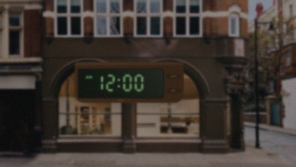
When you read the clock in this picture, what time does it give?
12:00
